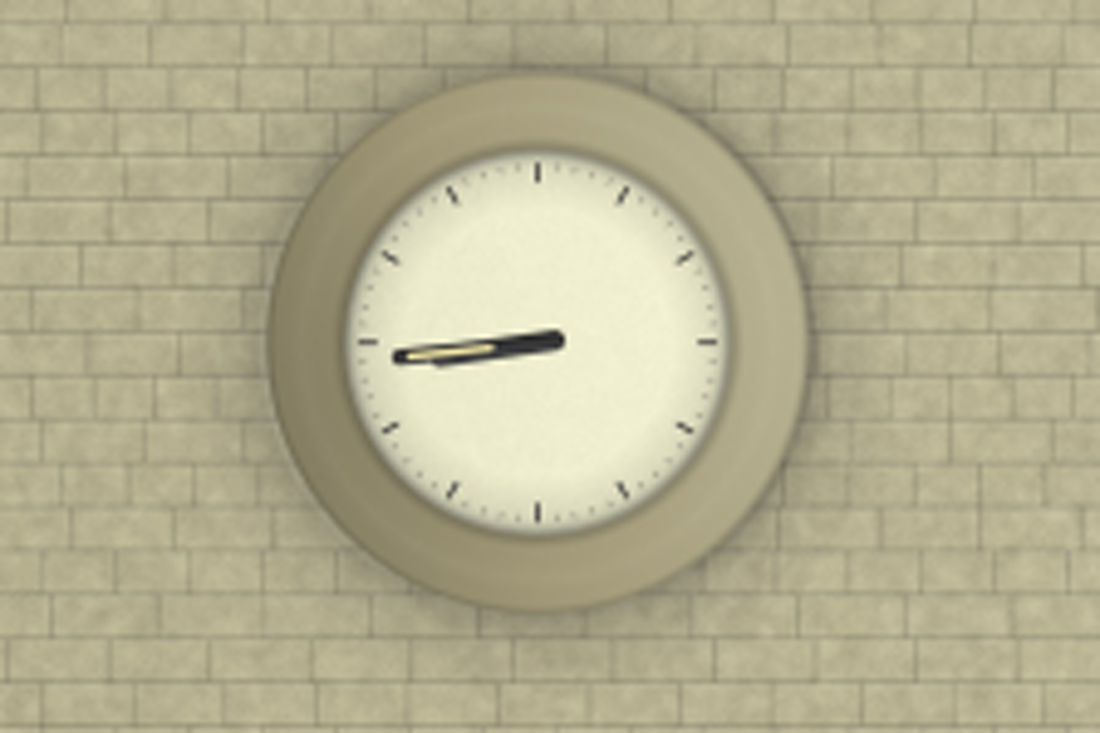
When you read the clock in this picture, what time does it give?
8:44
